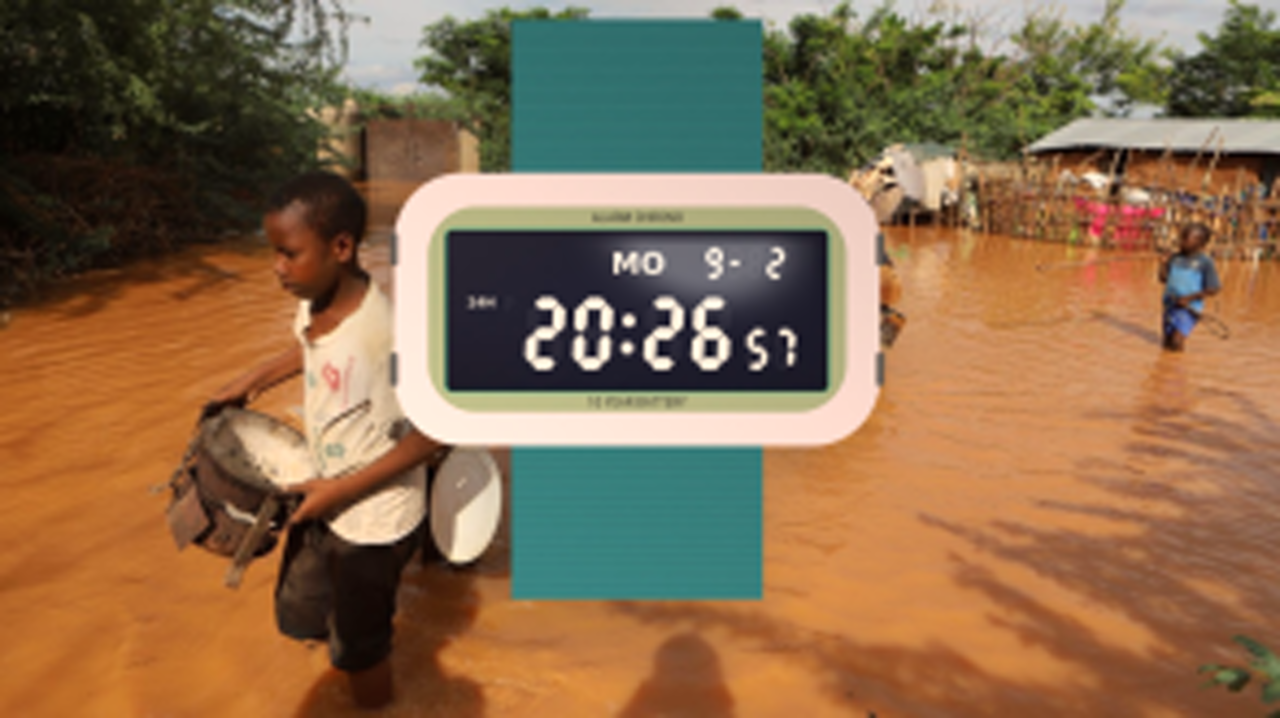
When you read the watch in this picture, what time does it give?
20:26:57
